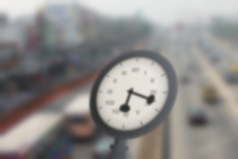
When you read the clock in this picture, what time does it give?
6:18
